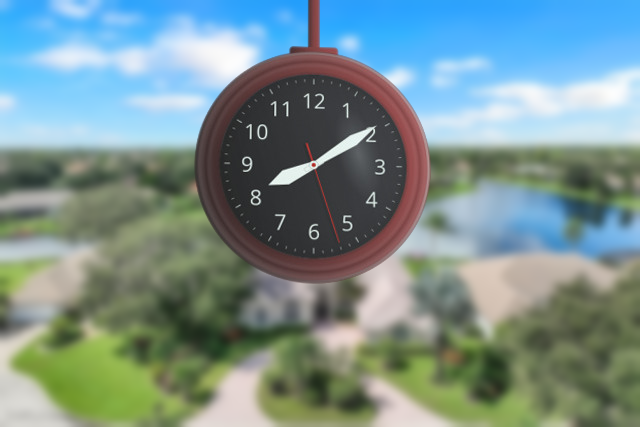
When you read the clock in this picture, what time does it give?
8:09:27
